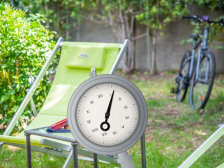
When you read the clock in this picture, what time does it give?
7:06
